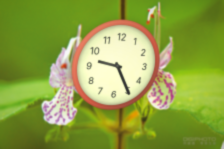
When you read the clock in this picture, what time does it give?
9:25
